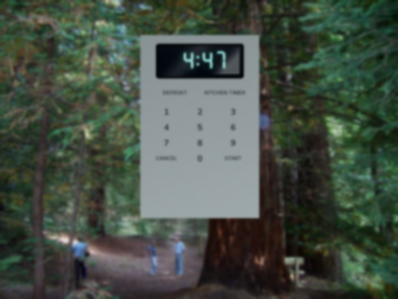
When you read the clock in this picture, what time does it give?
4:47
